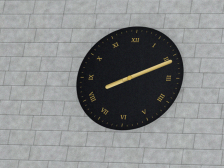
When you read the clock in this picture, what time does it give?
8:11
